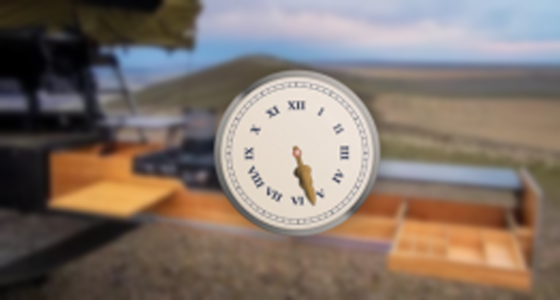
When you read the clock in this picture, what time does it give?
5:27
